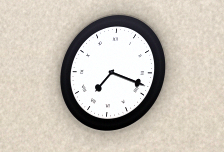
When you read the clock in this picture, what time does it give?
7:18
